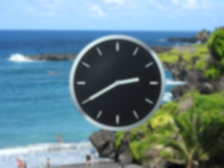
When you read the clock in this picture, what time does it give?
2:40
